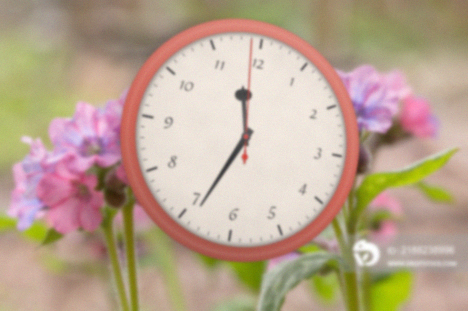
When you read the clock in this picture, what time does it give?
11:33:59
